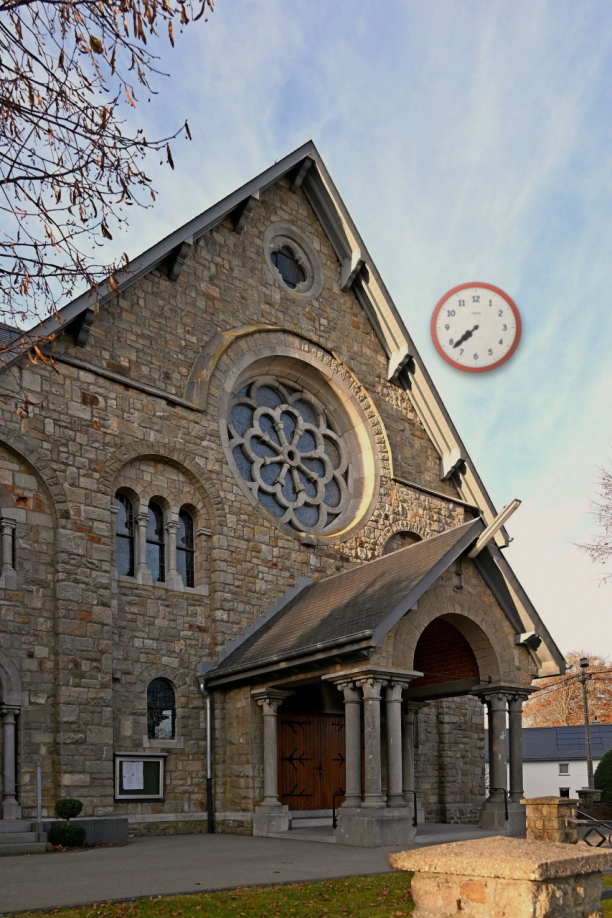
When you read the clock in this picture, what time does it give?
7:38
